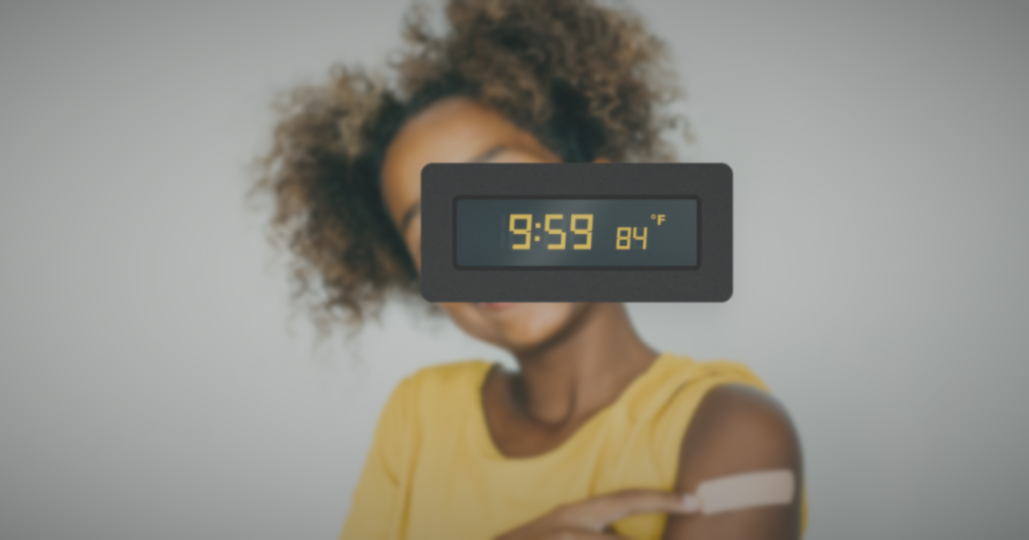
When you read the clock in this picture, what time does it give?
9:59
